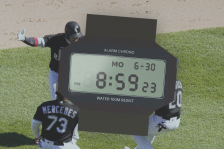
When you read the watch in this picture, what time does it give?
8:59:23
